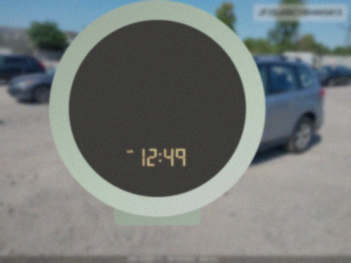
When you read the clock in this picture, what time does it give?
12:49
